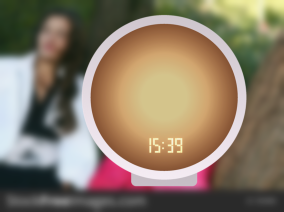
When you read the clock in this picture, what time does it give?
15:39
